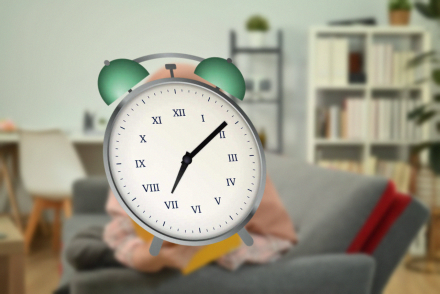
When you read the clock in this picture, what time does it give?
7:09
